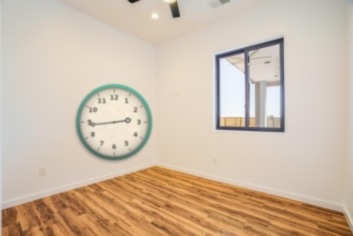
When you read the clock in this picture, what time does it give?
2:44
